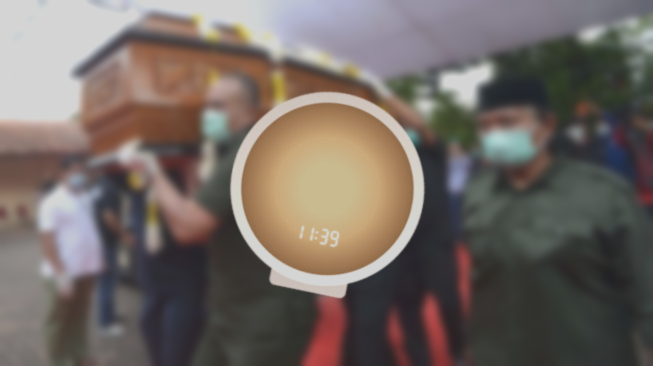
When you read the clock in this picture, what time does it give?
11:39
